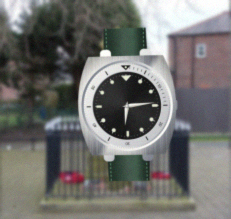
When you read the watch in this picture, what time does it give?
6:14
